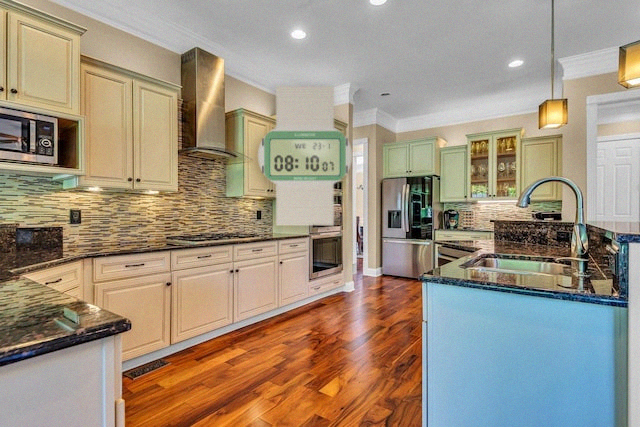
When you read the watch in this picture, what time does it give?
8:10:07
